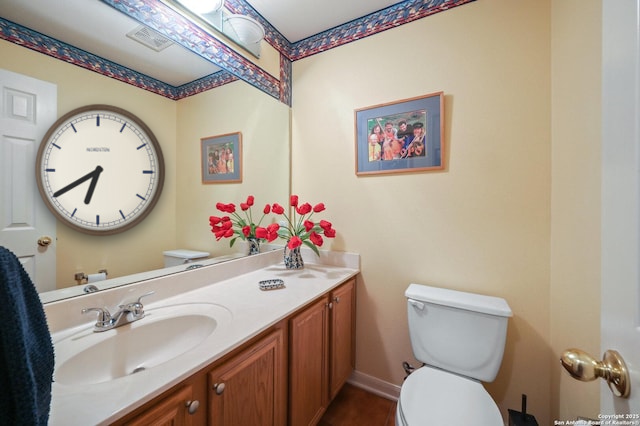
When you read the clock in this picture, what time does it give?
6:40
